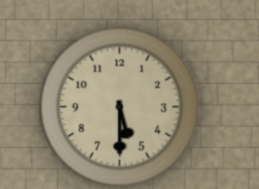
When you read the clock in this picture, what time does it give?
5:30
